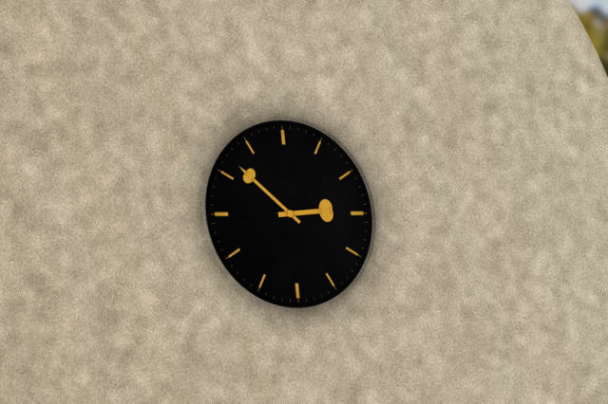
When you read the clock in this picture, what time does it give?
2:52
